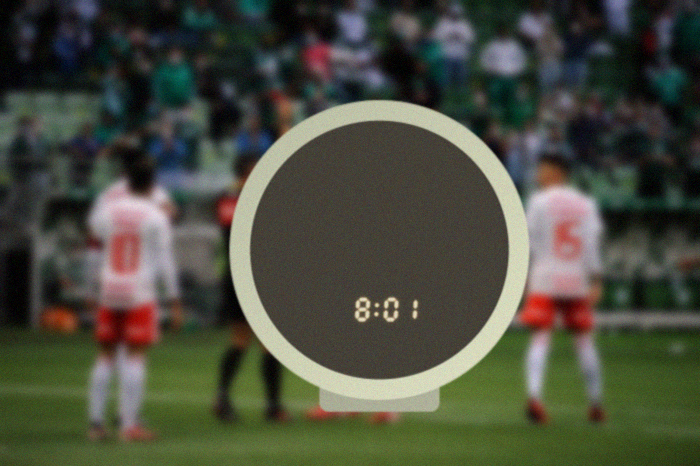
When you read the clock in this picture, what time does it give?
8:01
